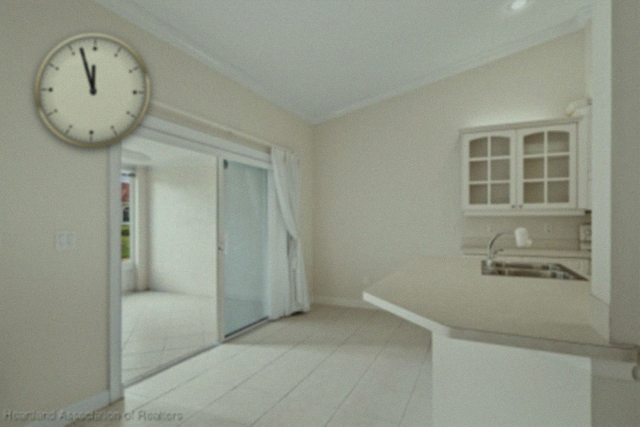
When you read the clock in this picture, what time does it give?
11:57
